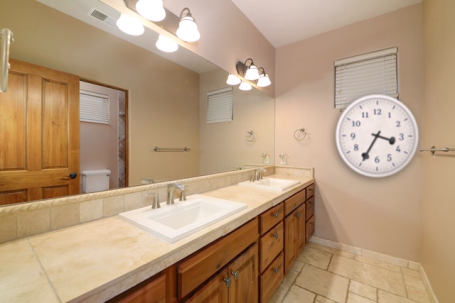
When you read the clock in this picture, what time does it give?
3:35
